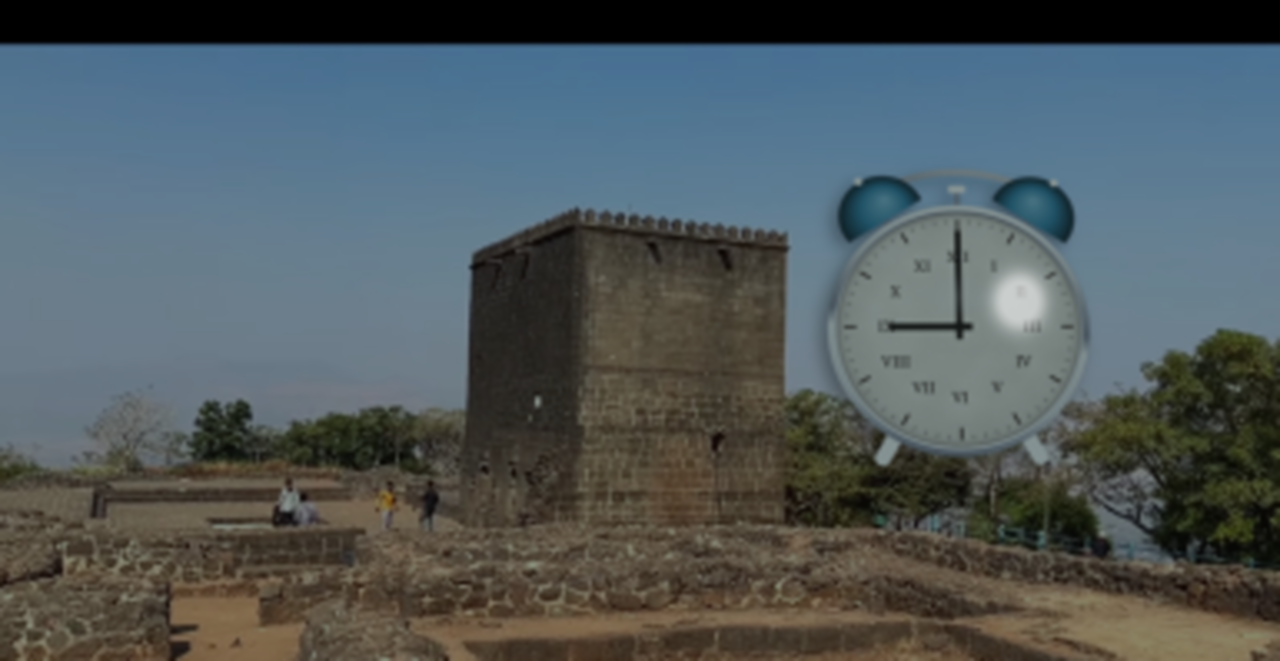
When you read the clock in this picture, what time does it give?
9:00
